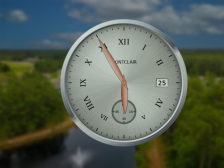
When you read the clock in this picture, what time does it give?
5:55
